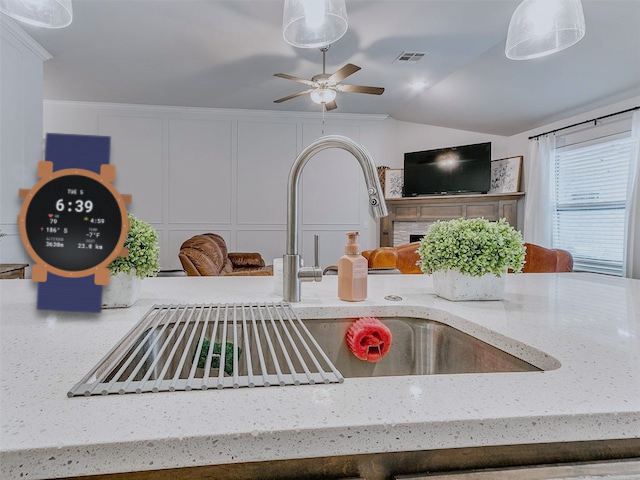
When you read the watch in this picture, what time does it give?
6:39
